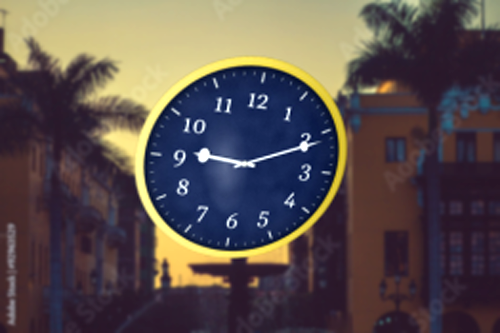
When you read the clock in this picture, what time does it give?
9:11
